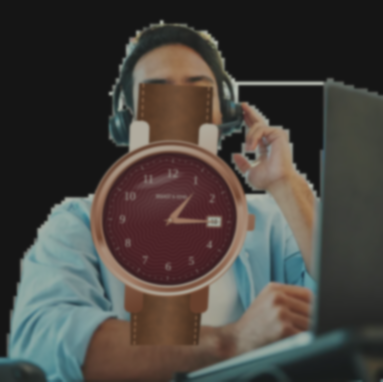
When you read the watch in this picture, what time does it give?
1:15
